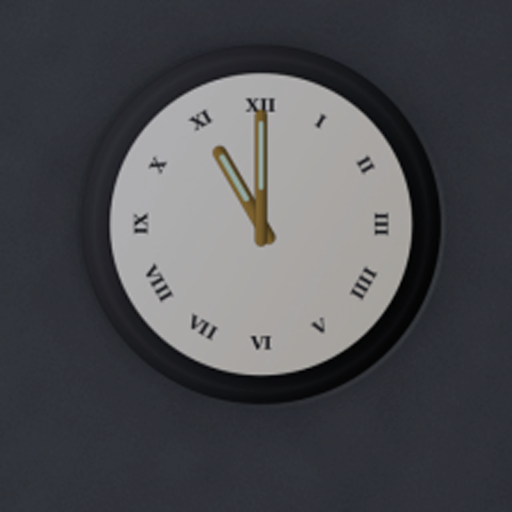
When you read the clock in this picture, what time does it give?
11:00
